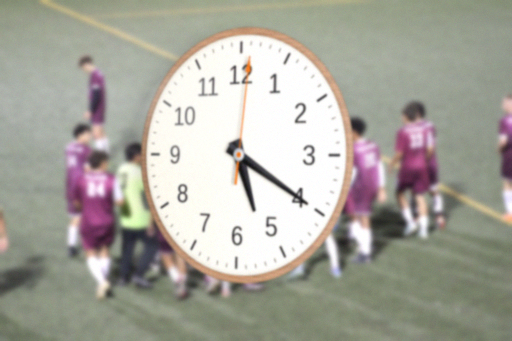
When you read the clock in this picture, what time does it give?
5:20:01
